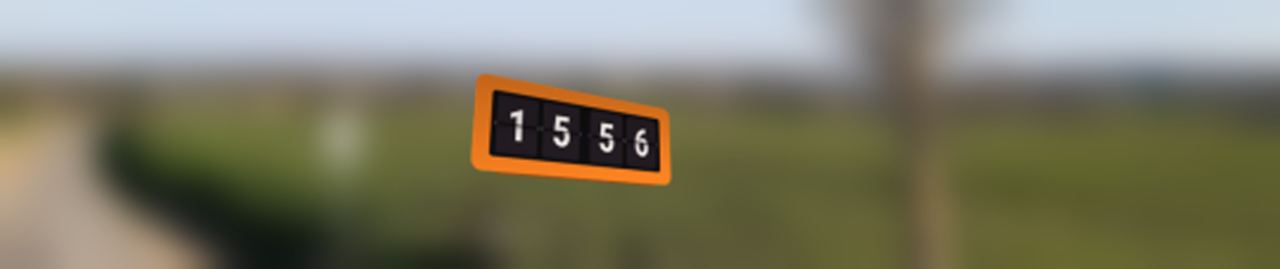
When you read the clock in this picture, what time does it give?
15:56
